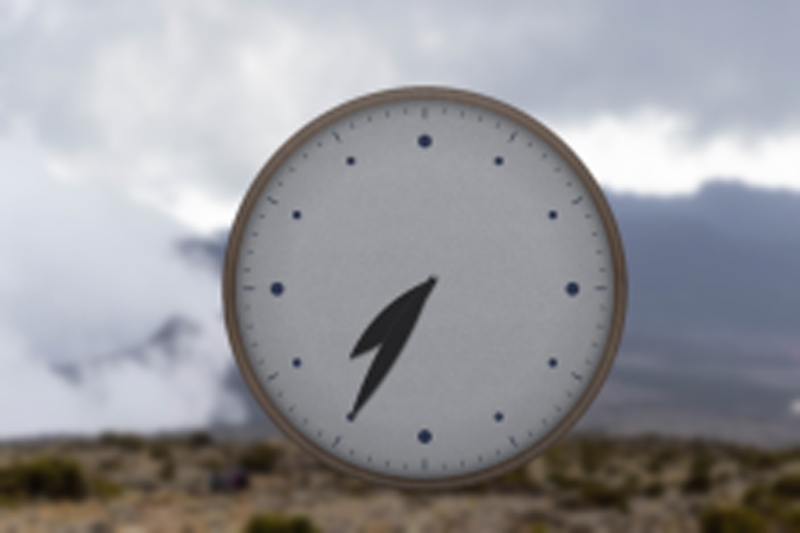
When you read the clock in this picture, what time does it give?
7:35
